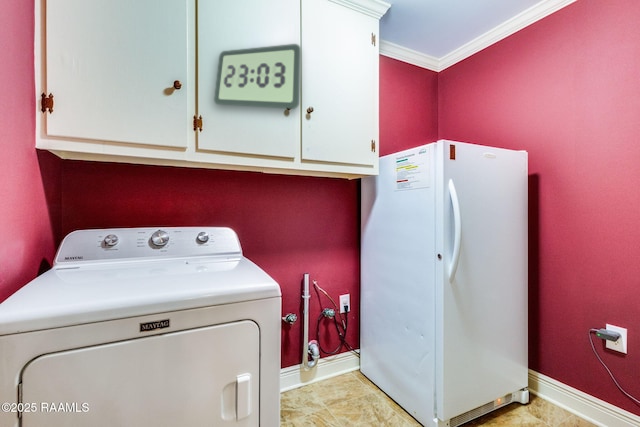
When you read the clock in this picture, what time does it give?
23:03
